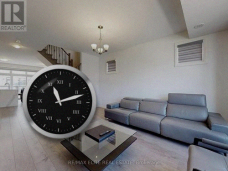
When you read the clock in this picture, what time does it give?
11:12
